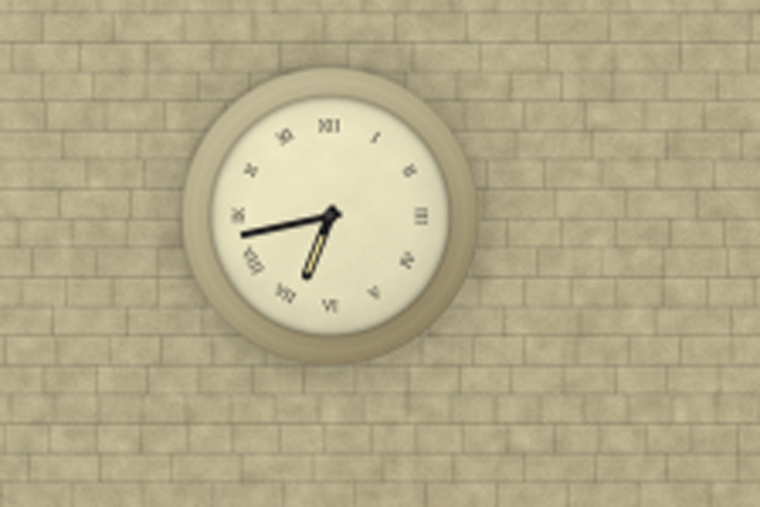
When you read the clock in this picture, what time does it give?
6:43
